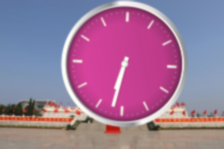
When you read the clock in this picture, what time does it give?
6:32
